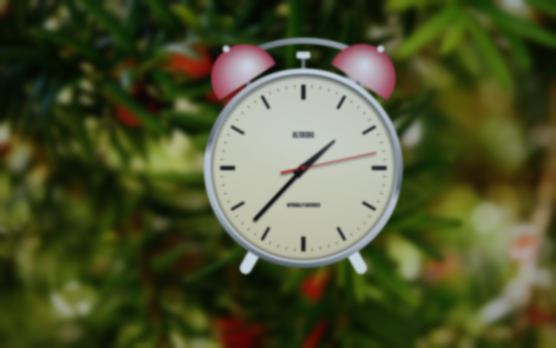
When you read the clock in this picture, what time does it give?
1:37:13
